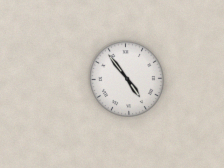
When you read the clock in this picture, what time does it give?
4:54
